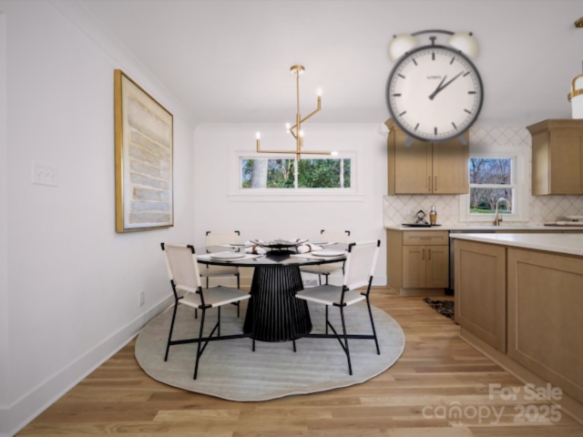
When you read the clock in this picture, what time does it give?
1:09
